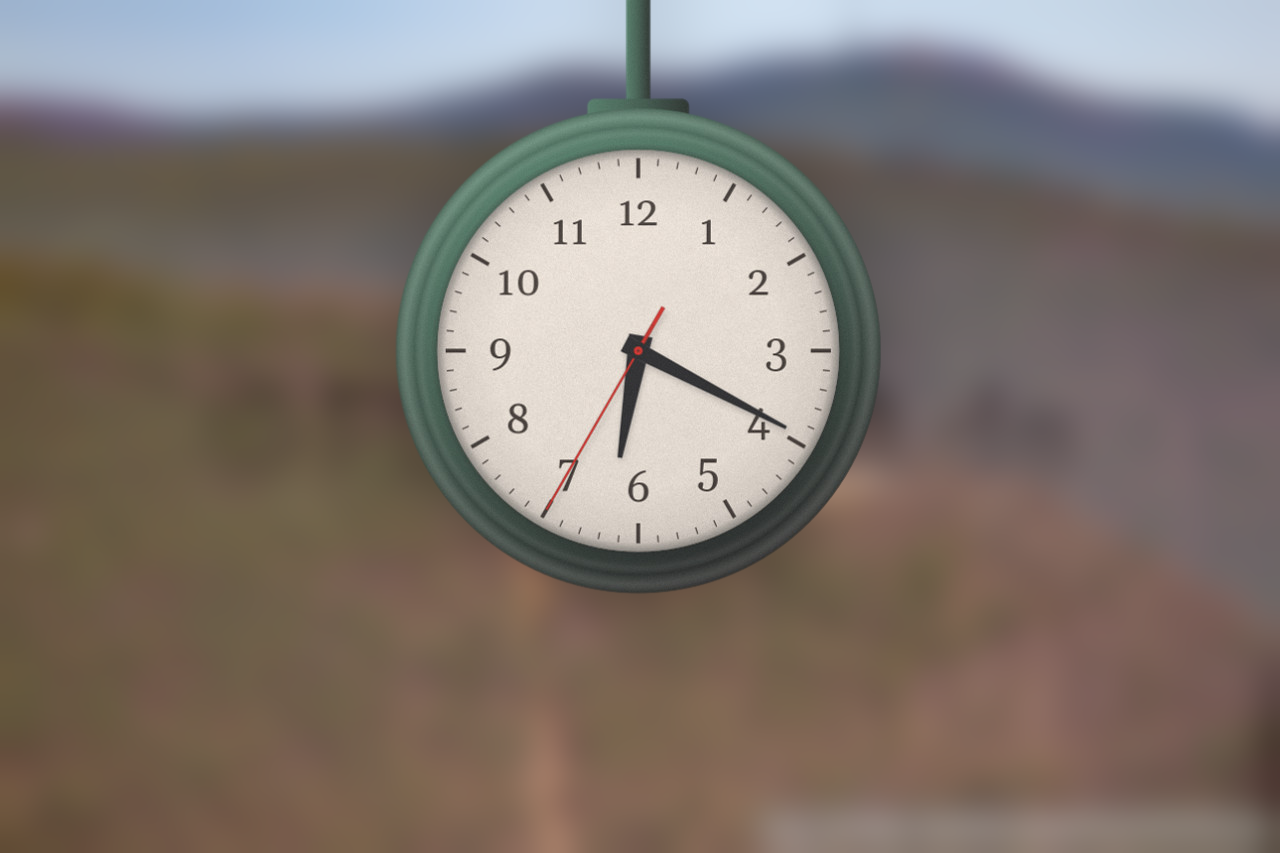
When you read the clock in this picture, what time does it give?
6:19:35
